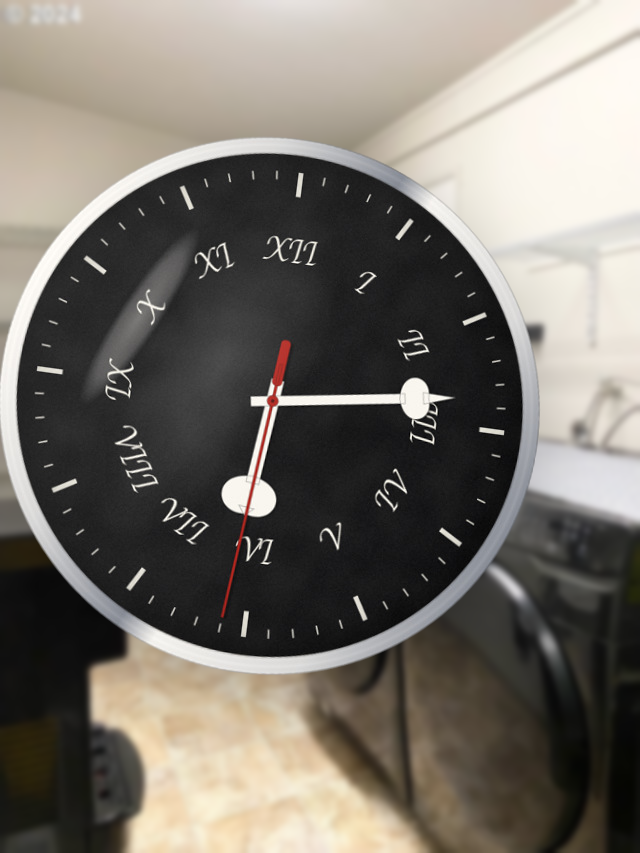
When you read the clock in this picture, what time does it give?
6:13:31
